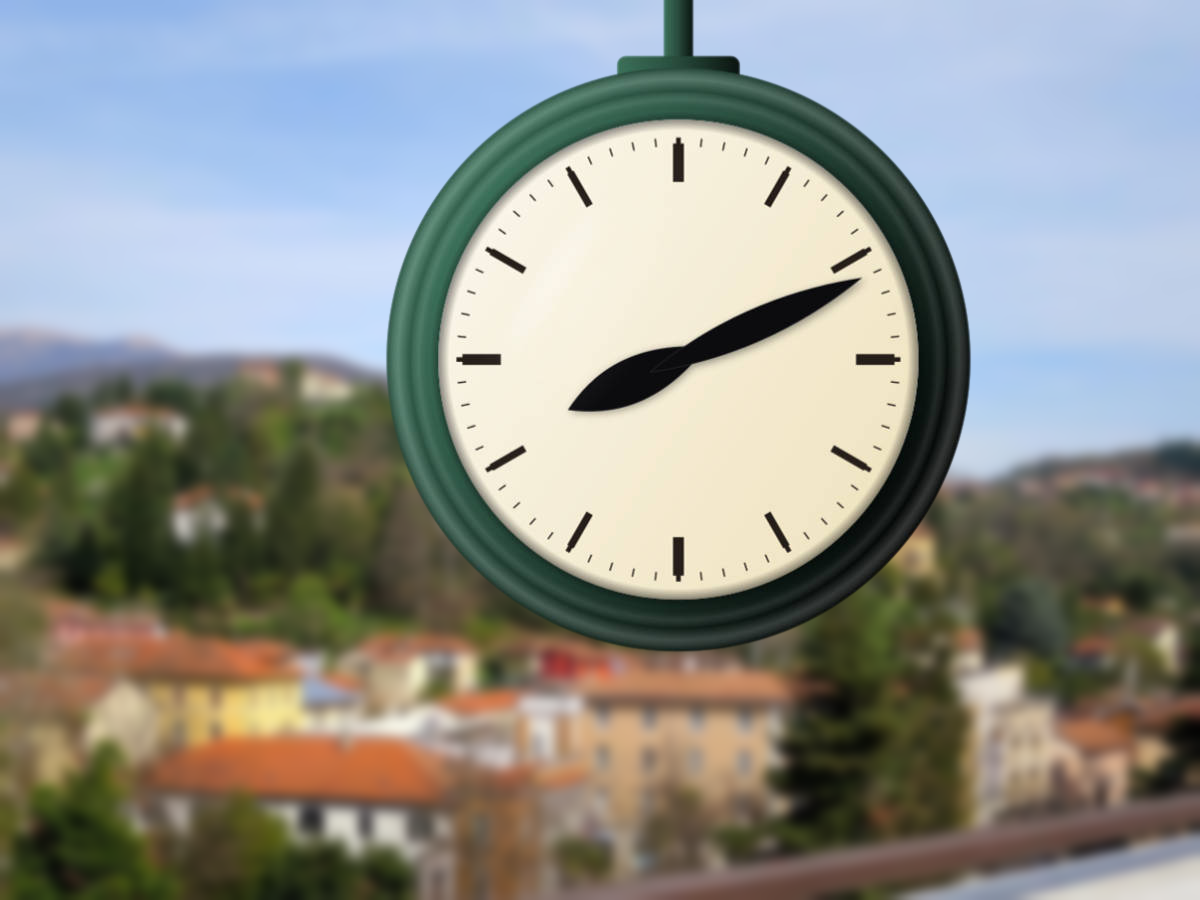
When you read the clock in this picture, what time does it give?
8:11
